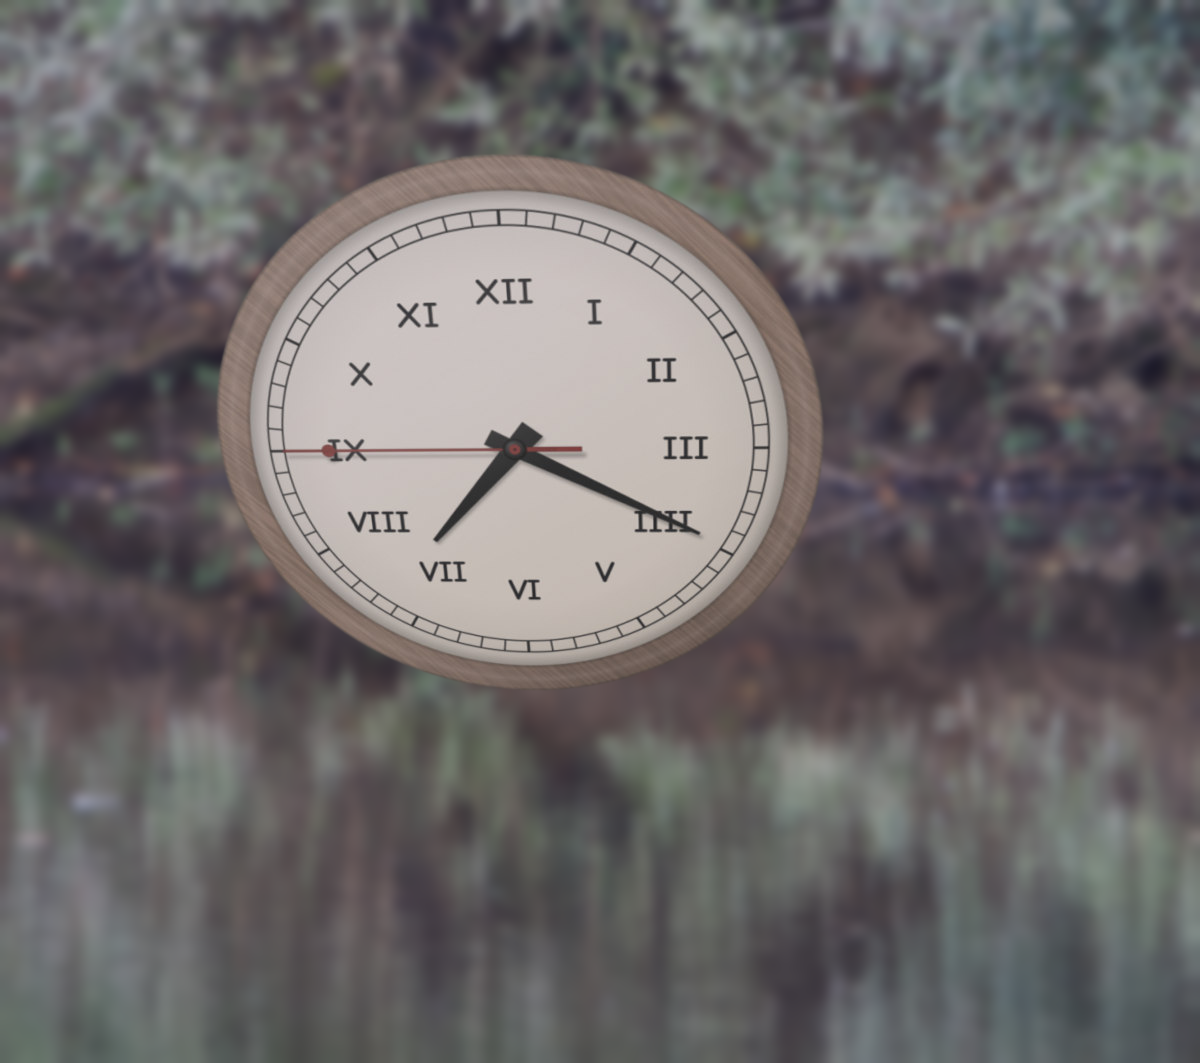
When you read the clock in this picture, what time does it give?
7:19:45
